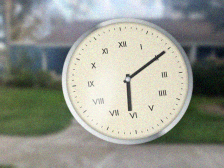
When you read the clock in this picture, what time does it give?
6:10
